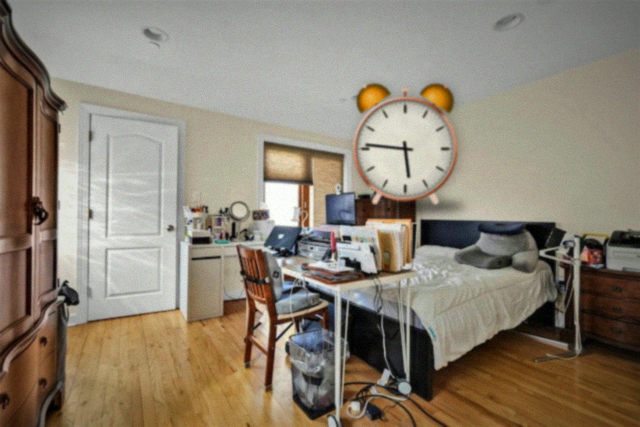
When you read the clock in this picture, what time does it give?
5:46
